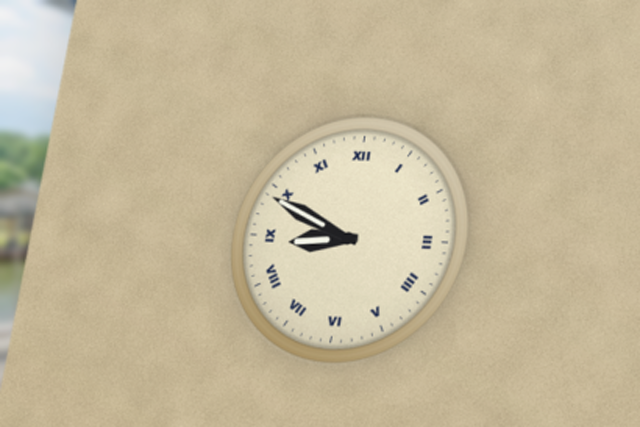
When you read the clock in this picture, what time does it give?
8:49
